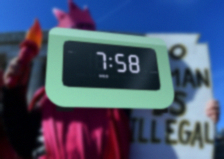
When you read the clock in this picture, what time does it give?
7:58
